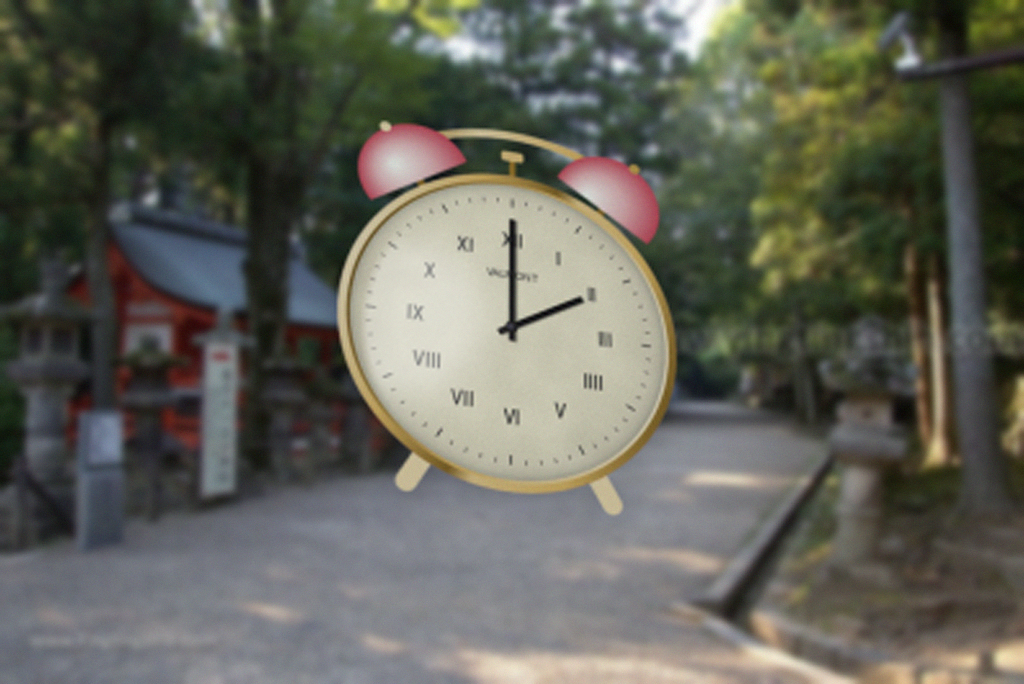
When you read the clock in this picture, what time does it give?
2:00
